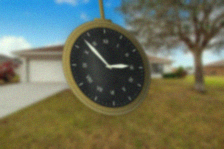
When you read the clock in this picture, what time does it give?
2:53
